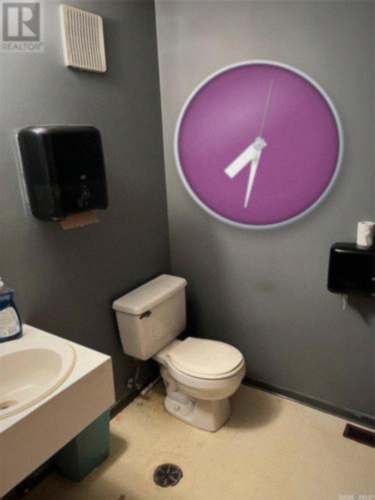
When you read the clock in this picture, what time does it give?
7:32:02
